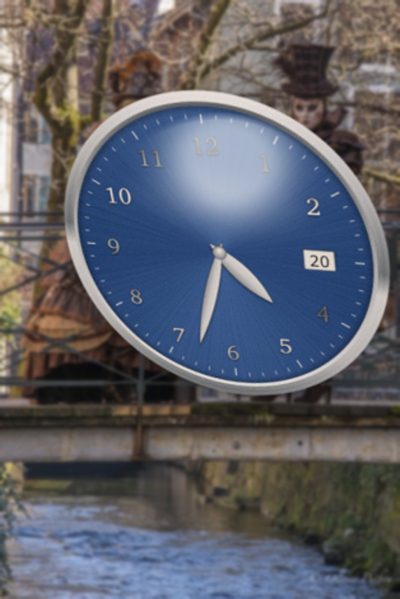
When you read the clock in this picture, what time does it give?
4:33
